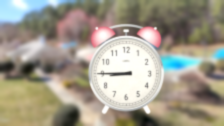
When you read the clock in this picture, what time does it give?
8:45
